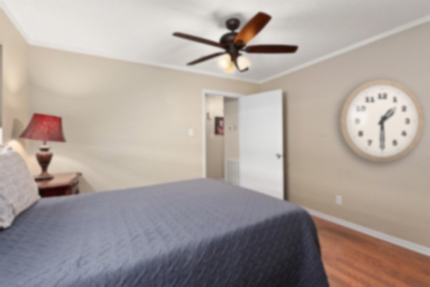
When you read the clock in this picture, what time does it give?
1:30
